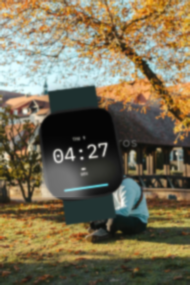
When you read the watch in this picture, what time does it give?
4:27
